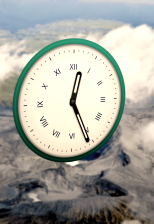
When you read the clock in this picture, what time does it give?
12:26
